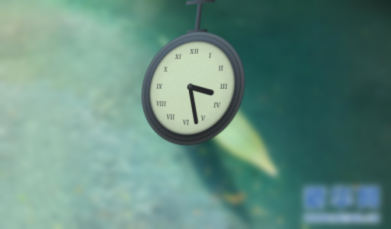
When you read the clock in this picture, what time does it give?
3:27
